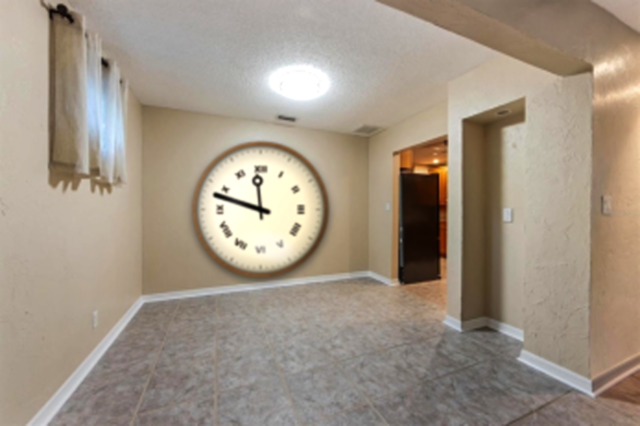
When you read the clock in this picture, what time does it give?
11:48
